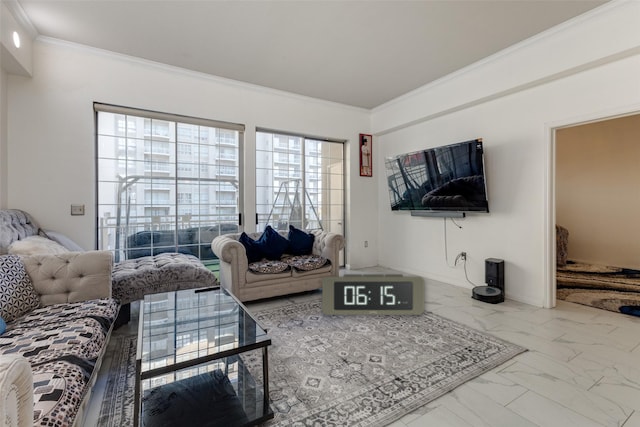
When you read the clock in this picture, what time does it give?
6:15
